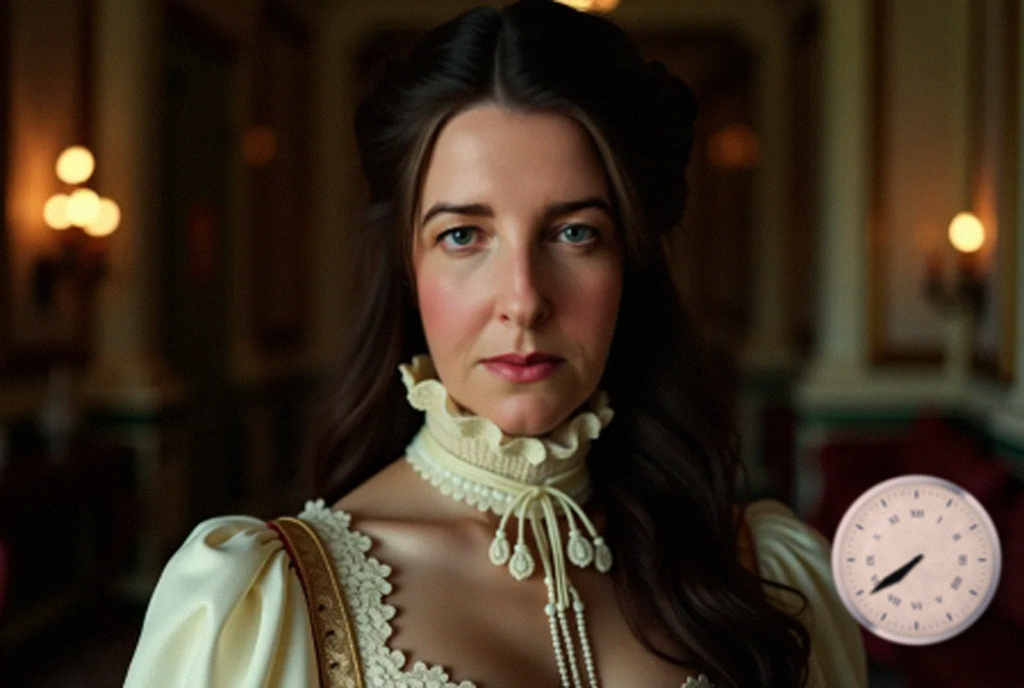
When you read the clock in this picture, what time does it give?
7:39
